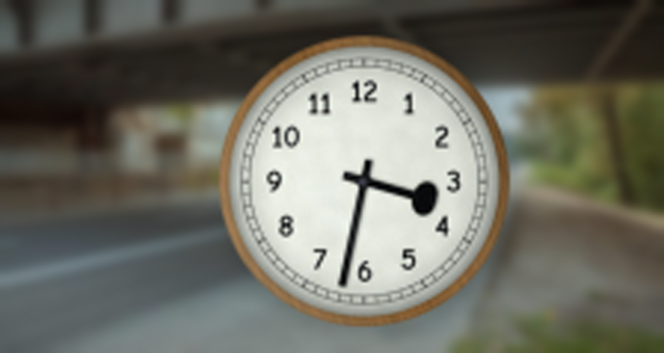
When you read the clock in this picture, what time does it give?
3:32
